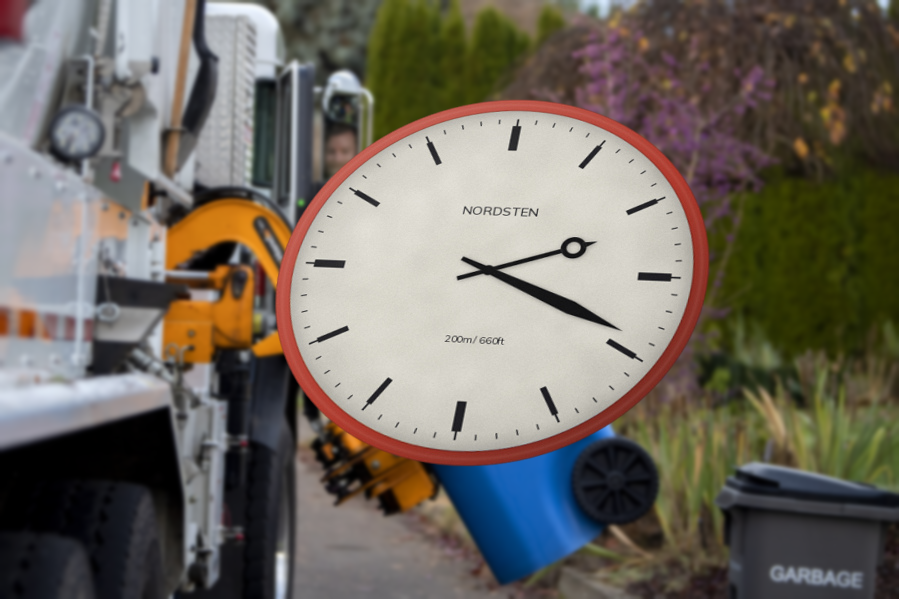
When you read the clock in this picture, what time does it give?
2:19
